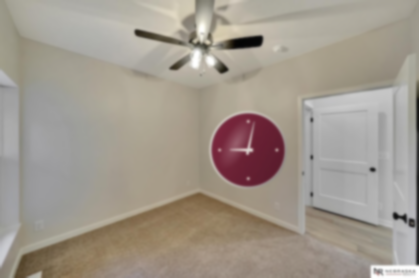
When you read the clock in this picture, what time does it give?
9:02
